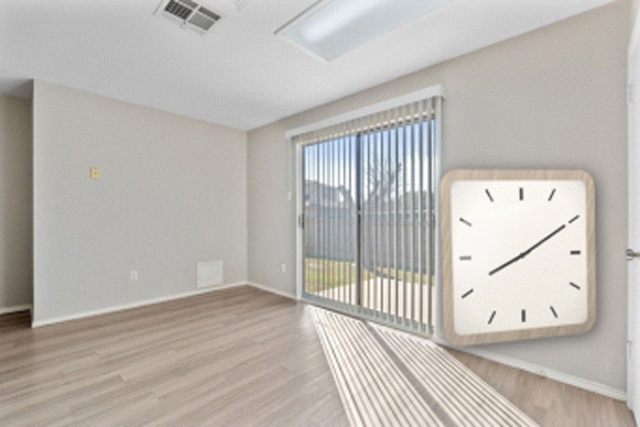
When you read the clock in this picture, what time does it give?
8:10
